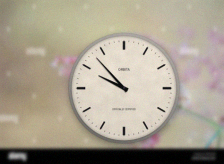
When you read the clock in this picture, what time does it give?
9:53
